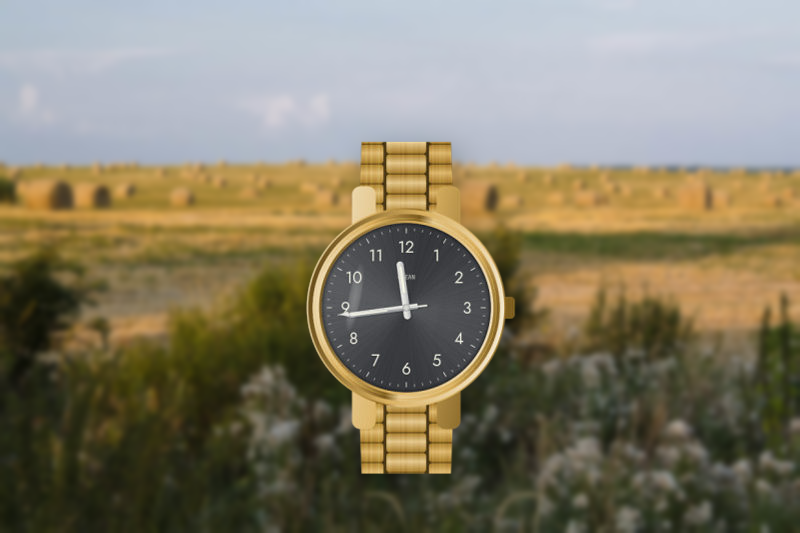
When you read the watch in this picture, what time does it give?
11:43:44
